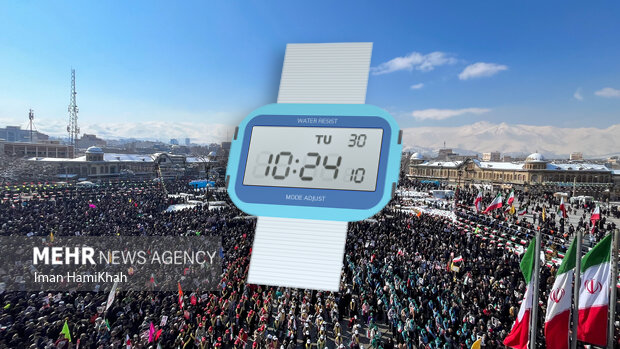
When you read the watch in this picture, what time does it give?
10:24:10
